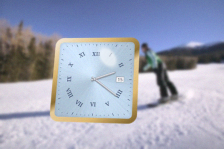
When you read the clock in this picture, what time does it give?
2:21
